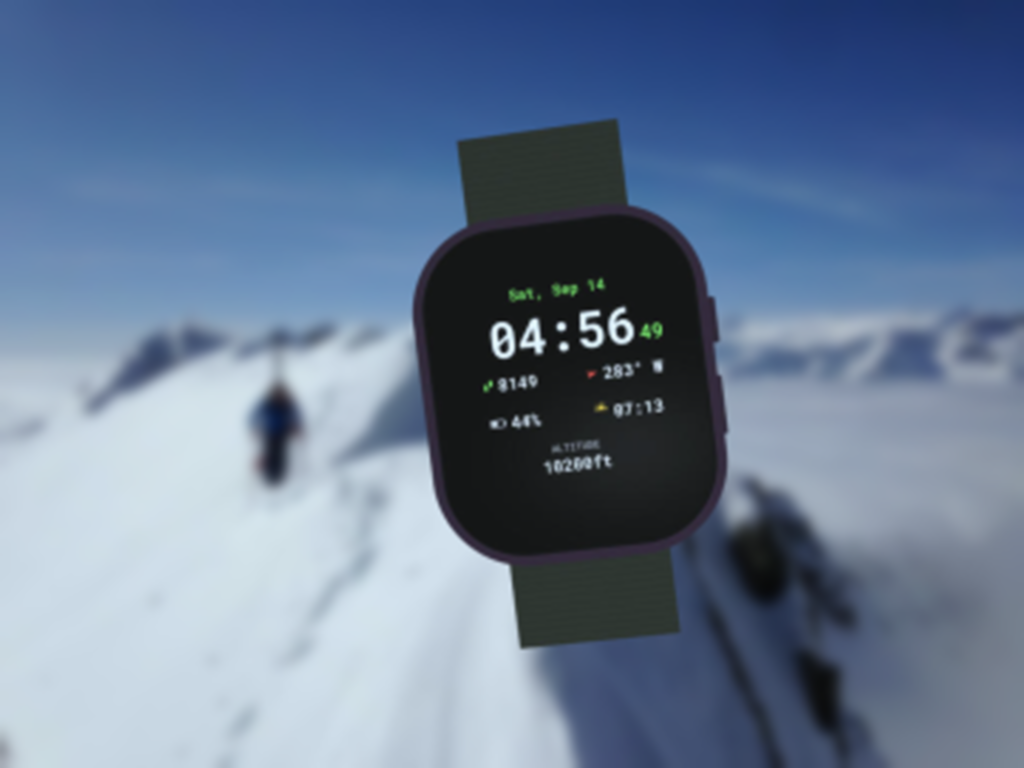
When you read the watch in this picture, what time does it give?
4:56
